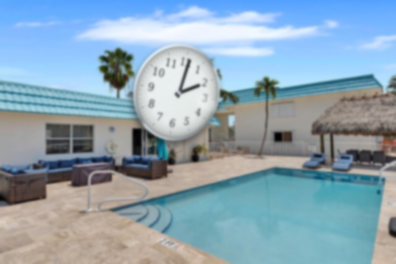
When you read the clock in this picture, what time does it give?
2:01
